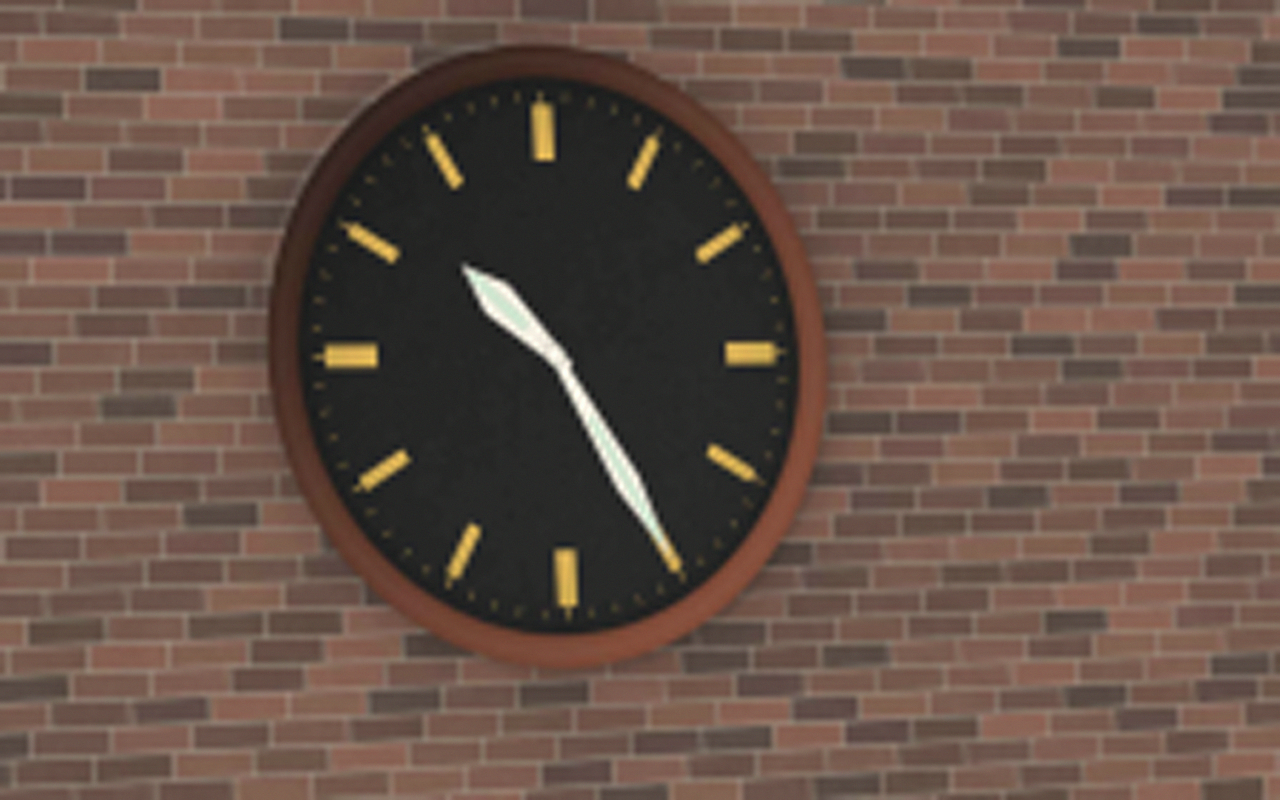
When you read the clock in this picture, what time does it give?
10:25
